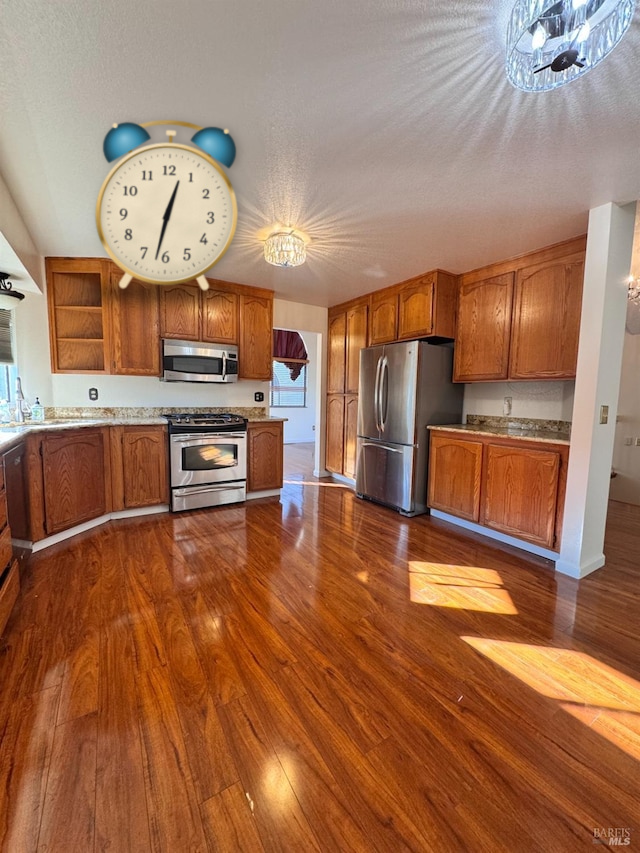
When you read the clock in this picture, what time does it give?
12:32
